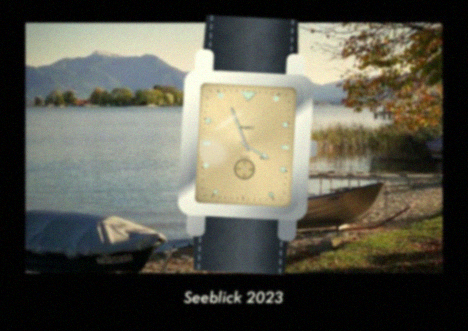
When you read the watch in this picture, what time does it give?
3:56
